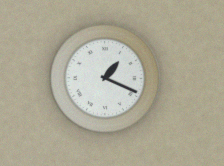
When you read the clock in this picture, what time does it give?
1:19
